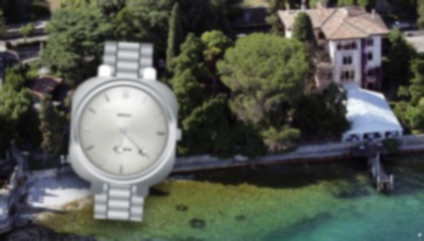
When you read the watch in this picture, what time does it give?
6:22
